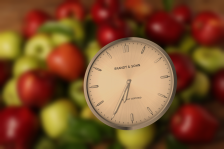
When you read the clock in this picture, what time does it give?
6:35
